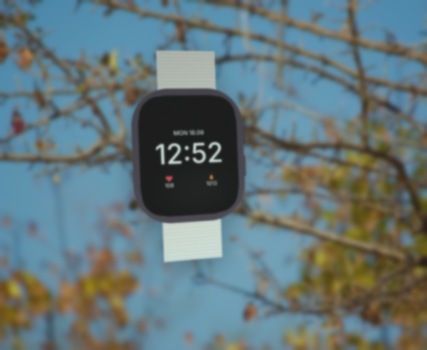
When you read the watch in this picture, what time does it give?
12:52
